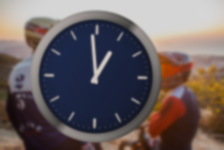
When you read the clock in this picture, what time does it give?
12:59
